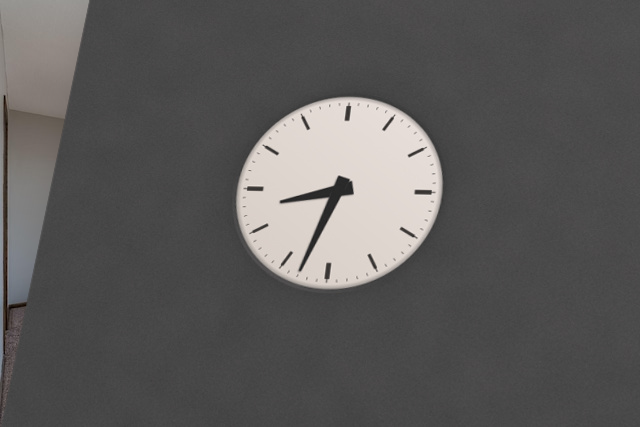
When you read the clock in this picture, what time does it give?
8:33
